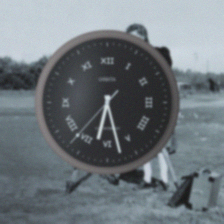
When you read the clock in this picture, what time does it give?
6:27:37
